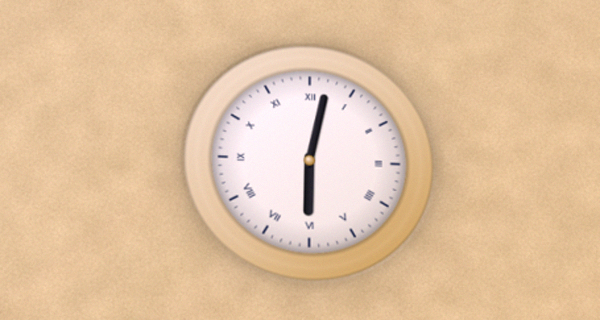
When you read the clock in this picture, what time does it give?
6:02
